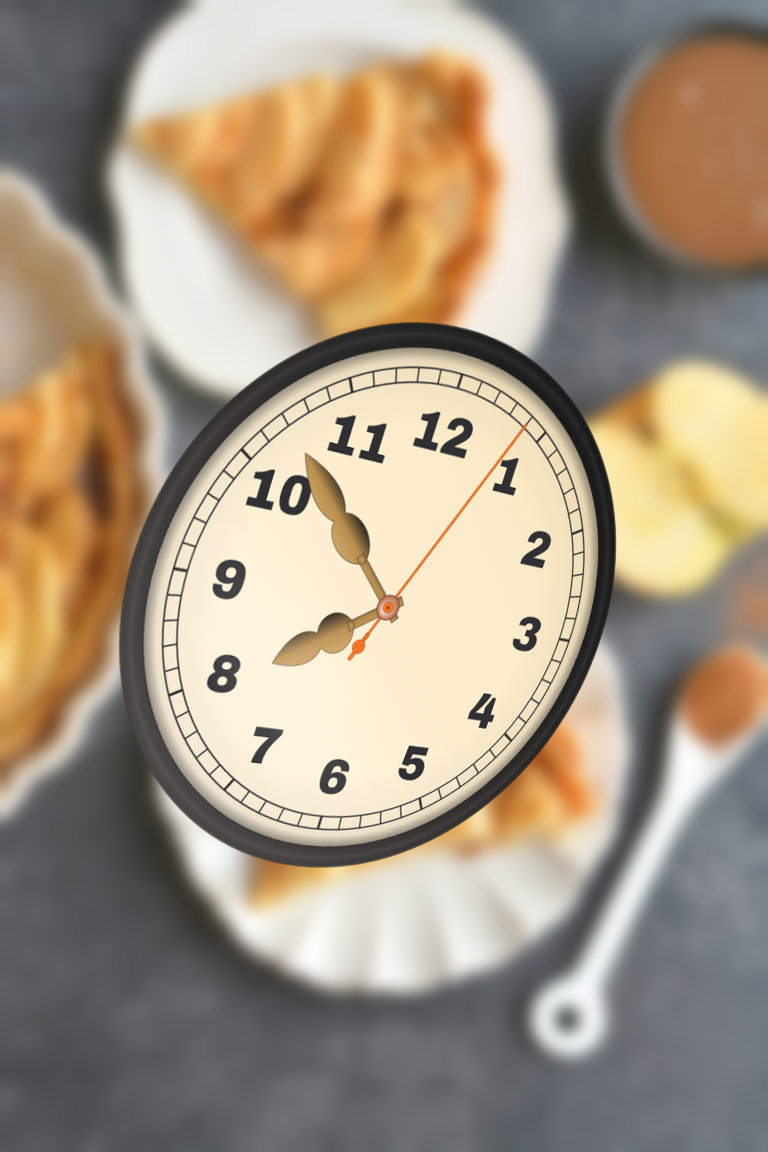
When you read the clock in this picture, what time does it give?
7:52:04
